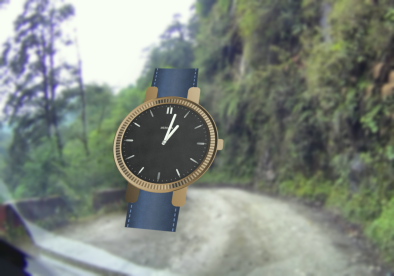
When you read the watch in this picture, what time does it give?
1:02
